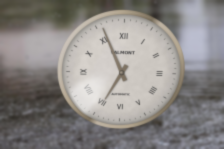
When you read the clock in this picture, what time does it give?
6:56
